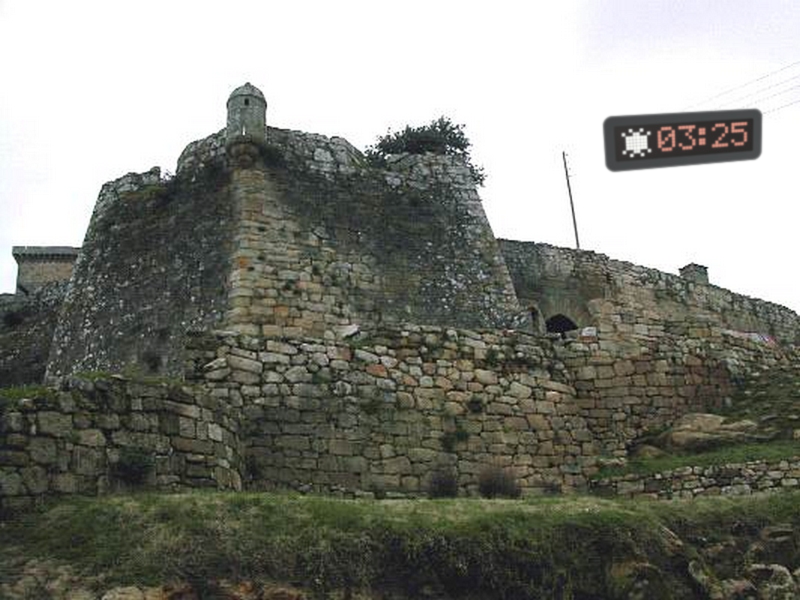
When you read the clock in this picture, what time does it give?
3:25
